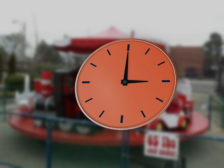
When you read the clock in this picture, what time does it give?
3:00
